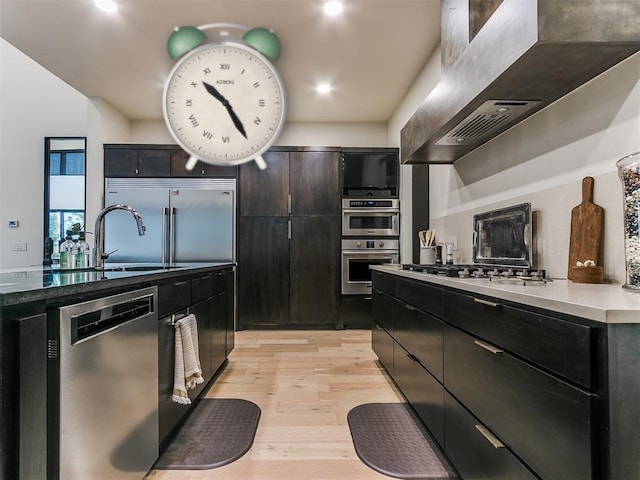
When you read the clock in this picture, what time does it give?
10:25
